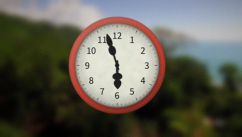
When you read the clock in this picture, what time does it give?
5:57
